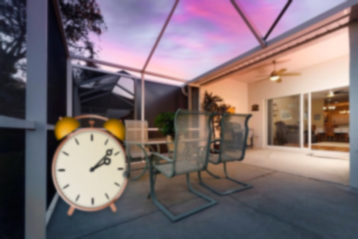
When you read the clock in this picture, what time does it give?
2:08
